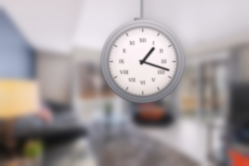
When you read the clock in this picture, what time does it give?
1:18
